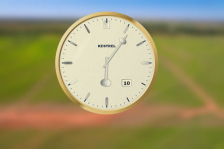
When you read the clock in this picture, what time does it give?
6:06
